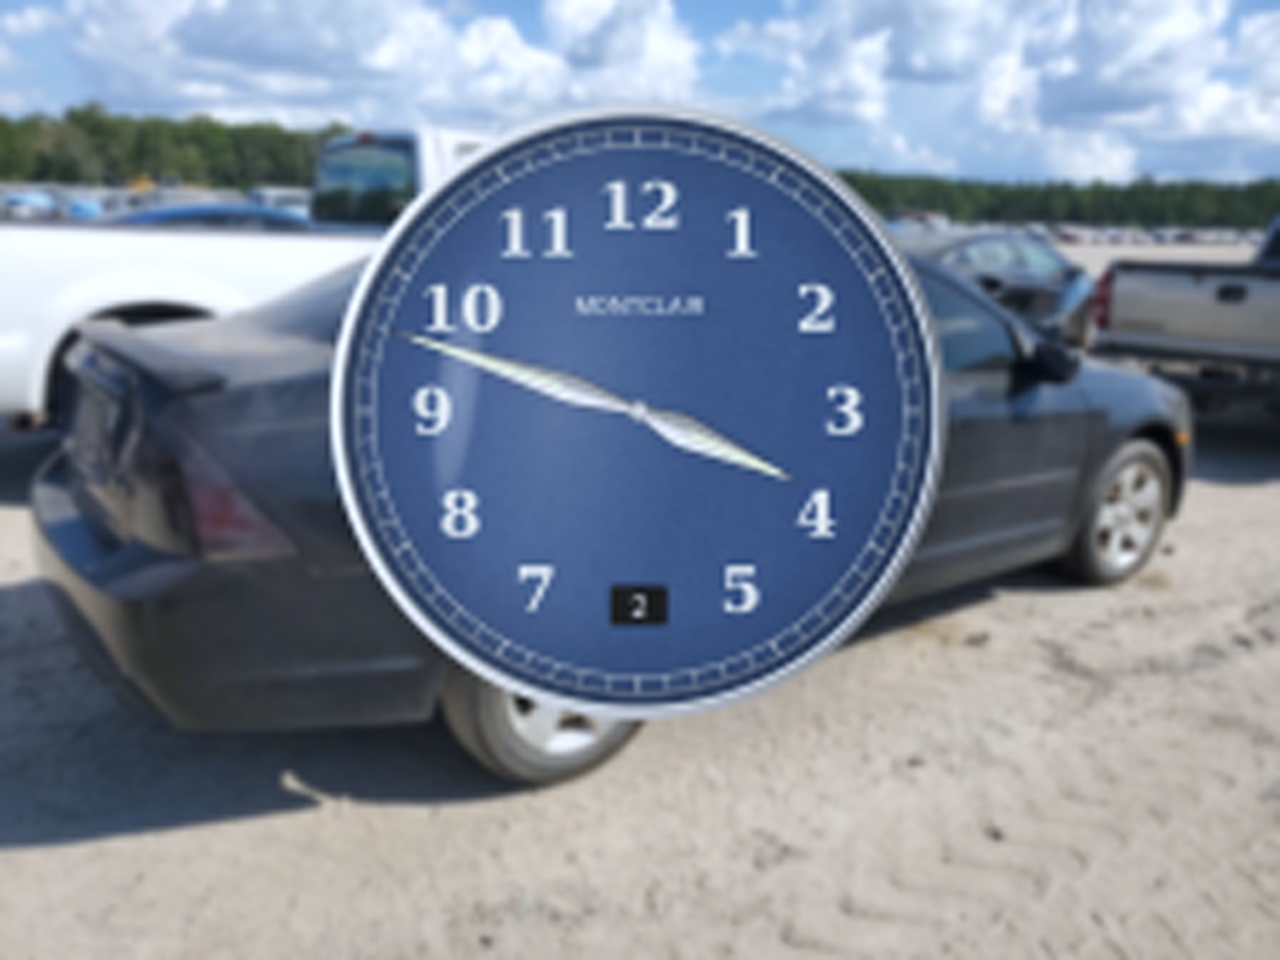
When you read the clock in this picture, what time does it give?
3:48
